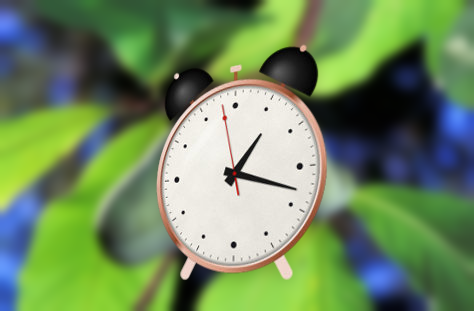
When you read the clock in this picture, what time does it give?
1:17:58
